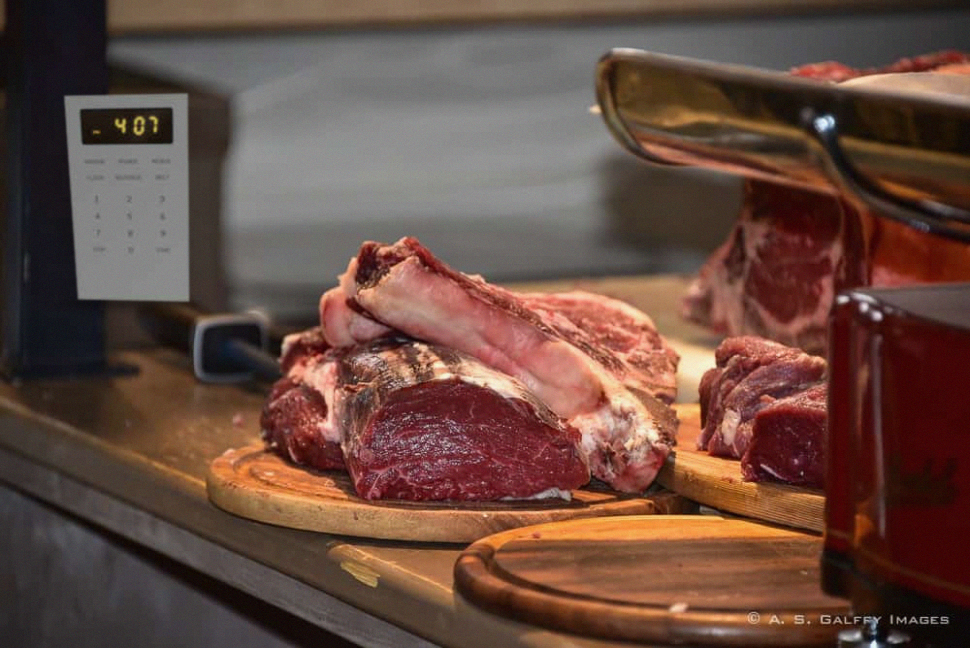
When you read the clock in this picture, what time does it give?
4:07
